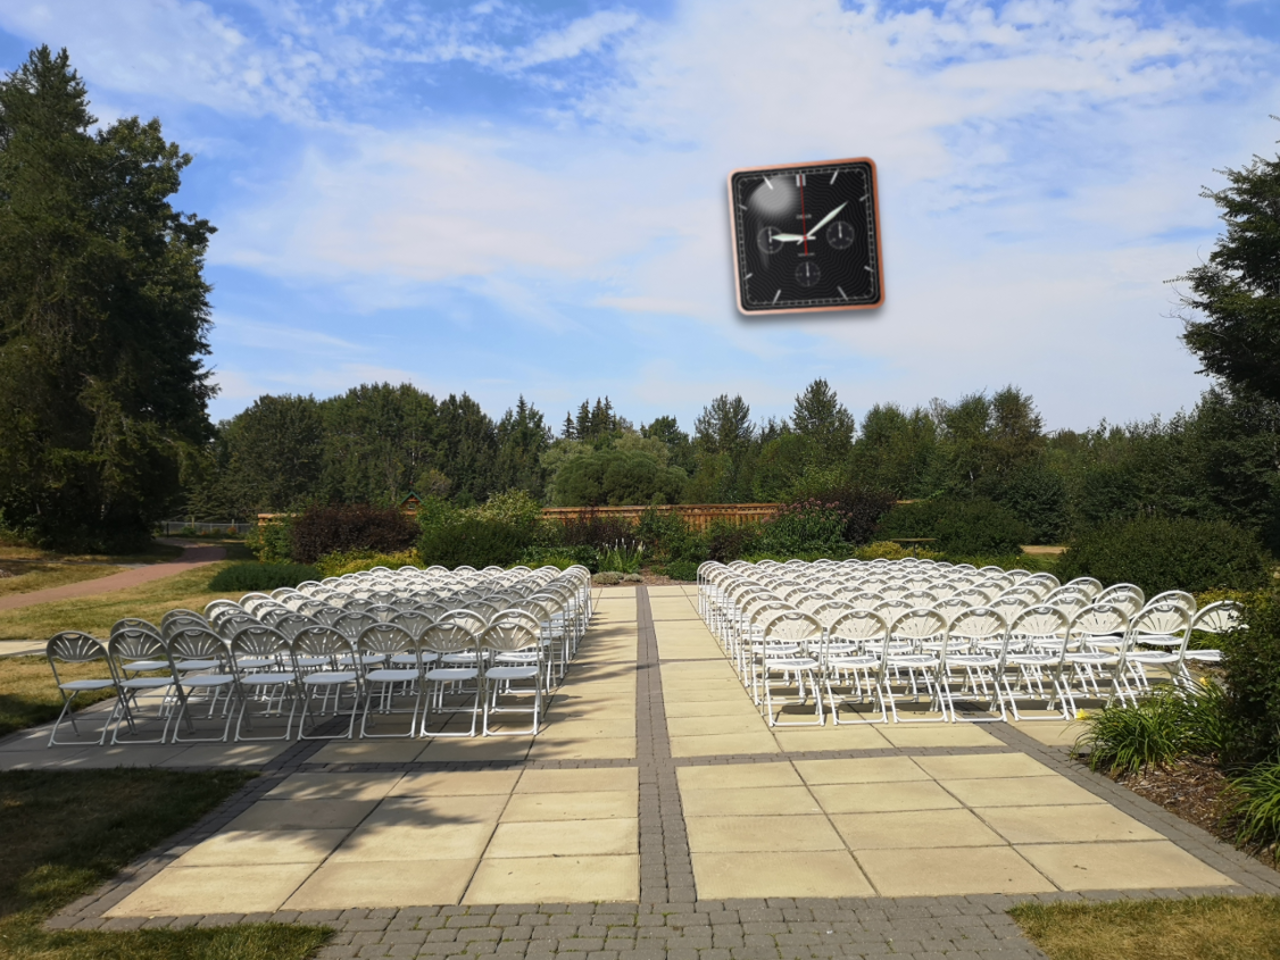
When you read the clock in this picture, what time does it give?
9:09
